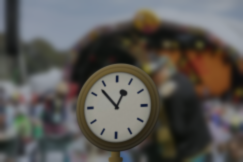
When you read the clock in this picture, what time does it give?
12:53
